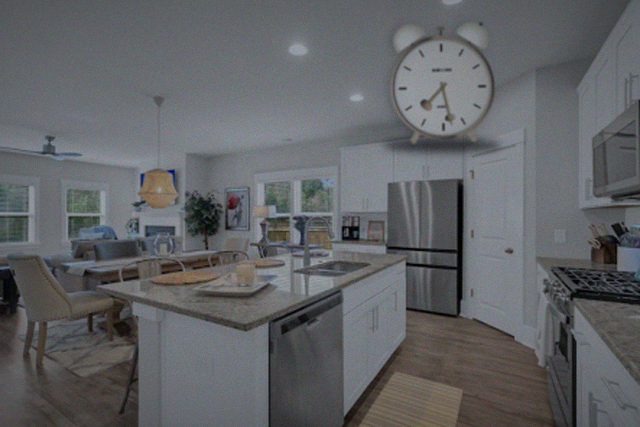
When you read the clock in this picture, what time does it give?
7:28
